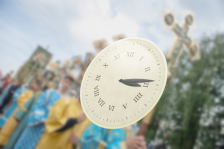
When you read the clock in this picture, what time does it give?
3:14
